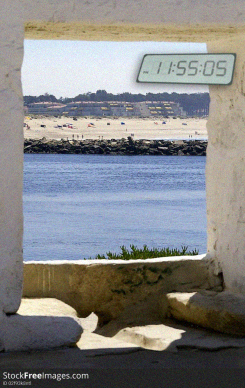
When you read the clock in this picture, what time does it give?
11:55:05
